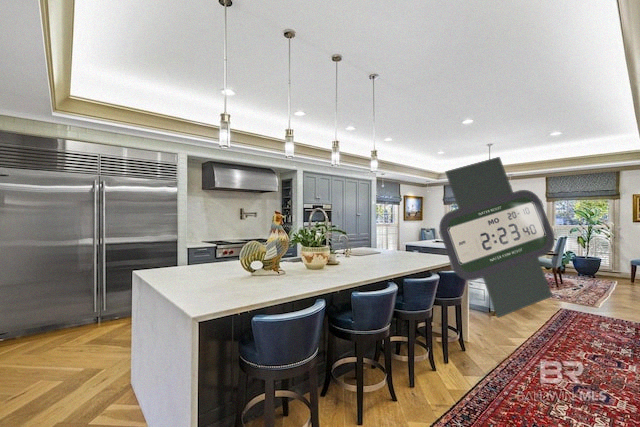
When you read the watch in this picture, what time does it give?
2:23:40
